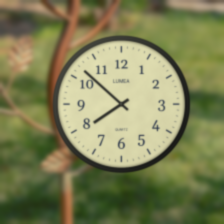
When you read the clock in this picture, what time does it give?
7:52
